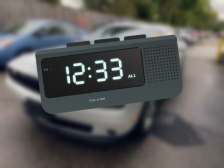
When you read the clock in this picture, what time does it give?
12:33
